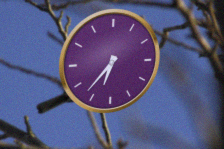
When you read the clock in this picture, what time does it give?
6:37
